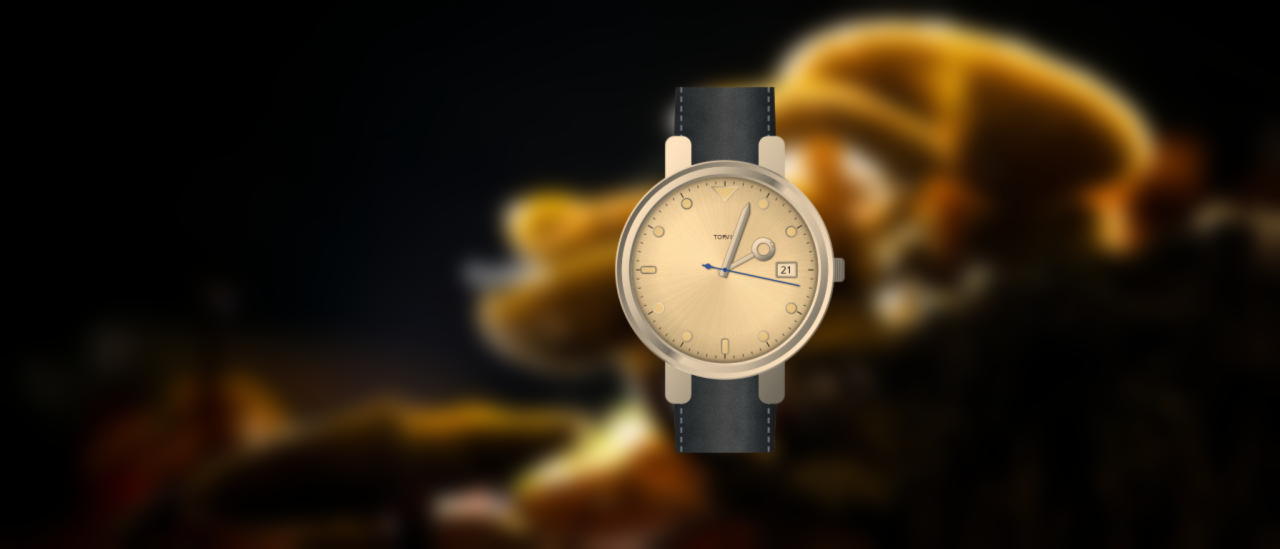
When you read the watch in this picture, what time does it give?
2:03:17
